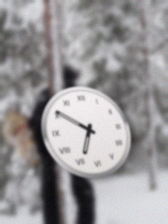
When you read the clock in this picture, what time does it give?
6:51
